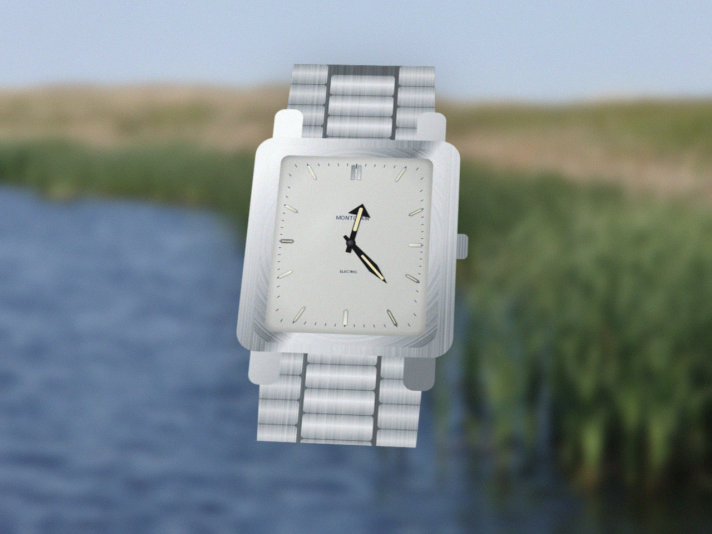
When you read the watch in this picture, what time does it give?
12:23
